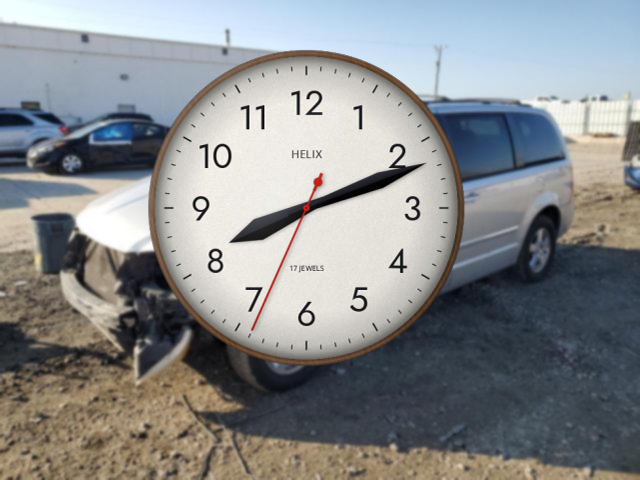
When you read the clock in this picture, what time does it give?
8:11:34
